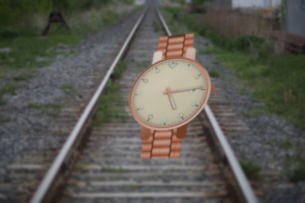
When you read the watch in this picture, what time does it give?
5:14
